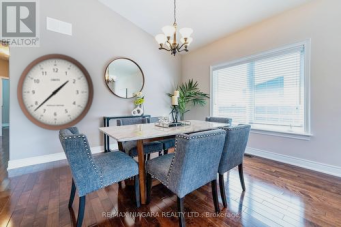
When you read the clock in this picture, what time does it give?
1:38
